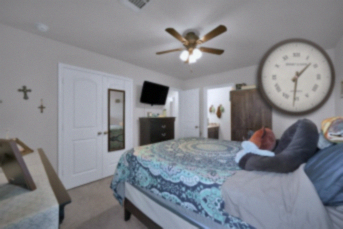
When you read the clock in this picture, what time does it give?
1:31
